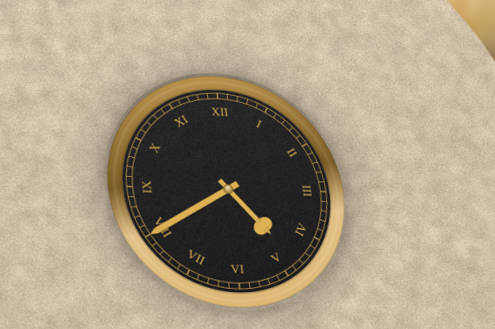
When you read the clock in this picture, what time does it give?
4:40
